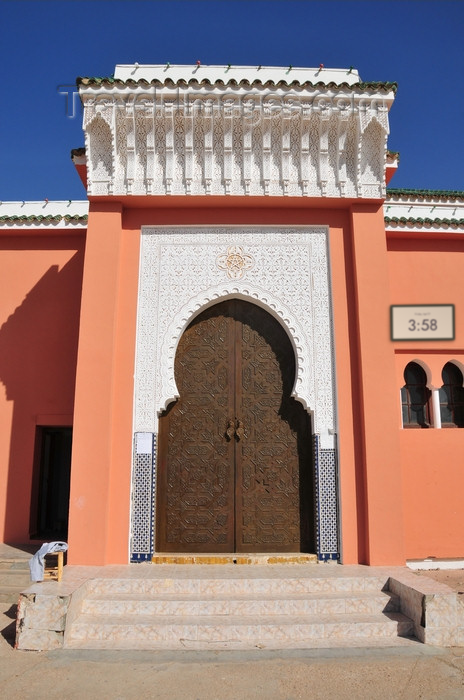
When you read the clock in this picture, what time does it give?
3:58
